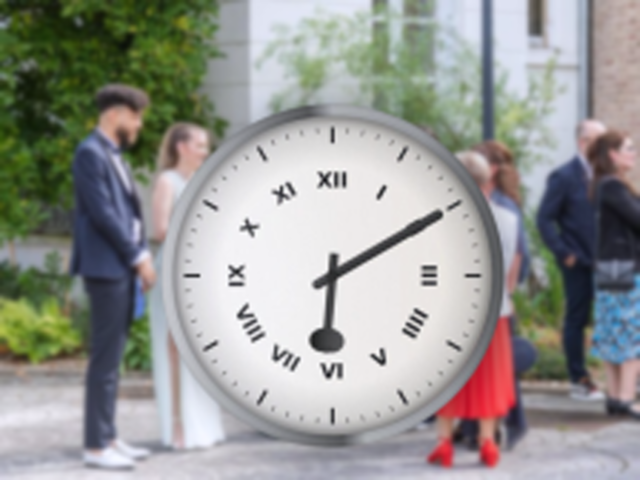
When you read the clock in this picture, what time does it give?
6:10
